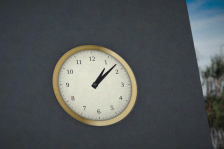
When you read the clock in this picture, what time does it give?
1:08
